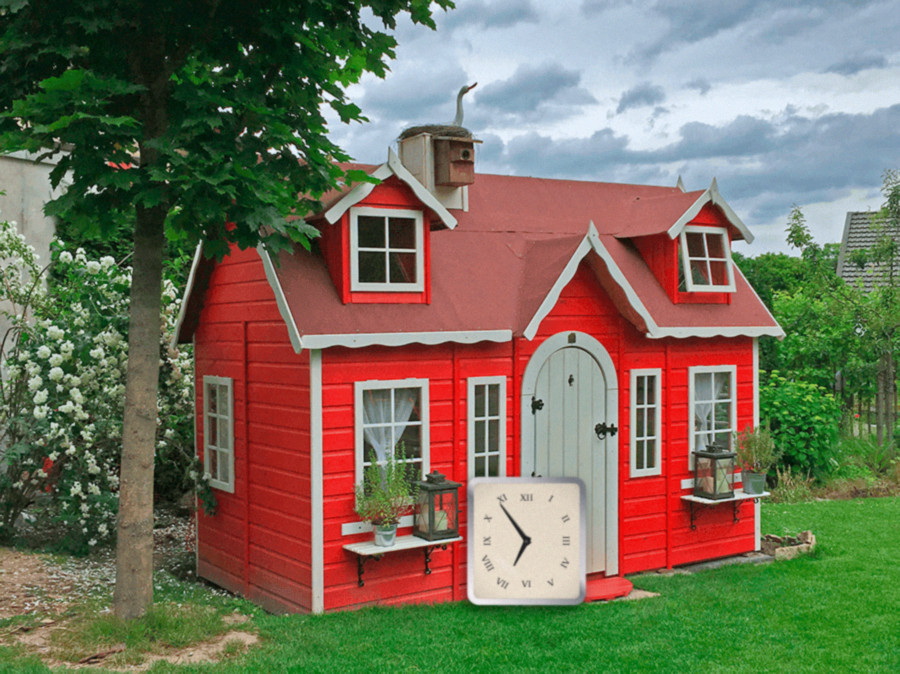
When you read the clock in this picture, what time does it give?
6:54
